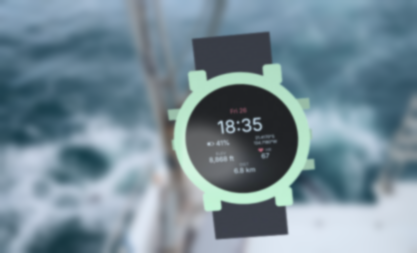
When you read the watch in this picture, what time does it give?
18:35
